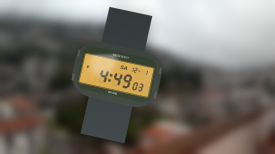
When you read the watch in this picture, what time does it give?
4:49:03
